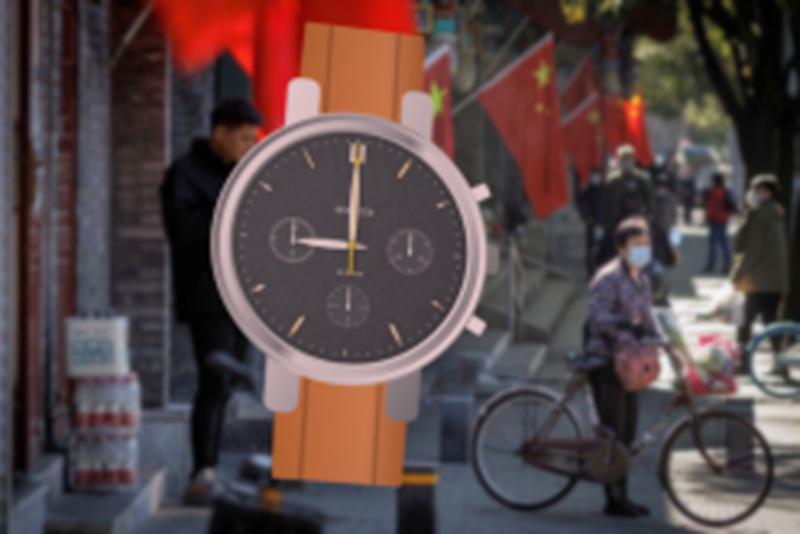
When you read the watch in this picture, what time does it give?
9:00
